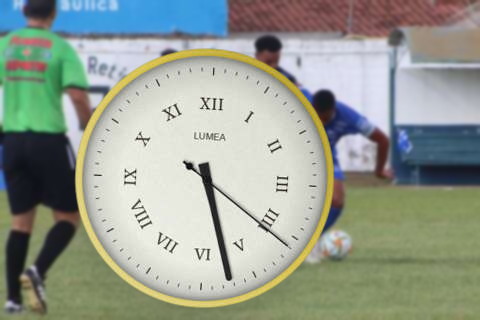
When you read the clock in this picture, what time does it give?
5:27:21
